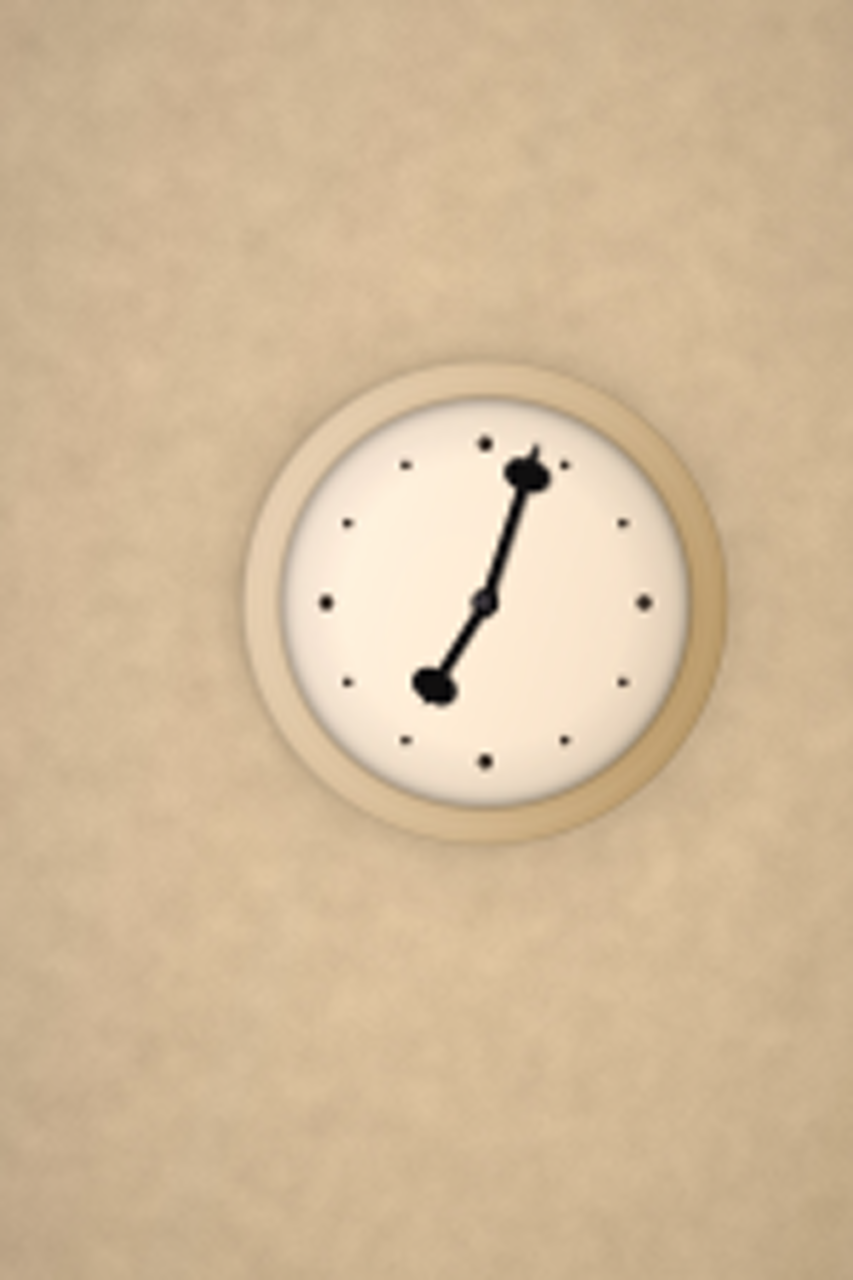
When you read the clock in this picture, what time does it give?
7:03
